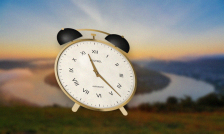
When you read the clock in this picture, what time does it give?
11:23
